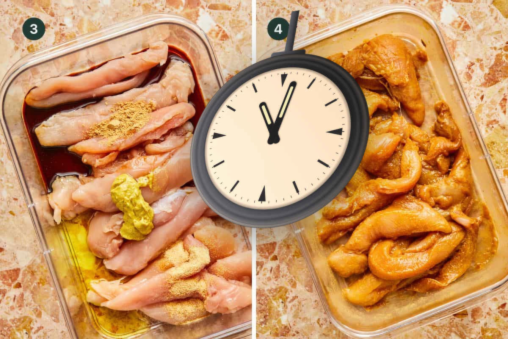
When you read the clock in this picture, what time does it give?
11:02
